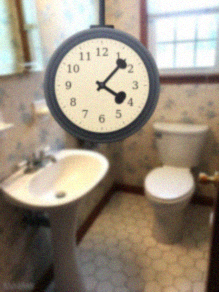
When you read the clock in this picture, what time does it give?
4:07
